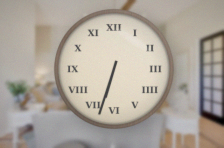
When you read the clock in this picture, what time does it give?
6:33
